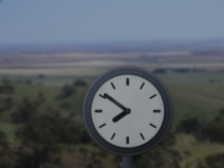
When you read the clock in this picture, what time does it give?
7:51
